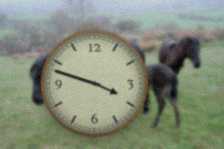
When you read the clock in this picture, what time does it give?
3:48
